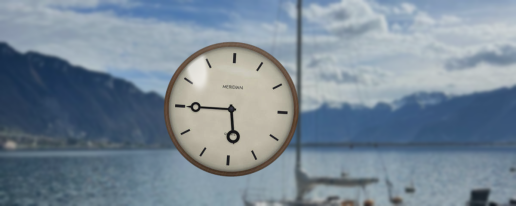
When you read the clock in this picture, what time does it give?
5:45
